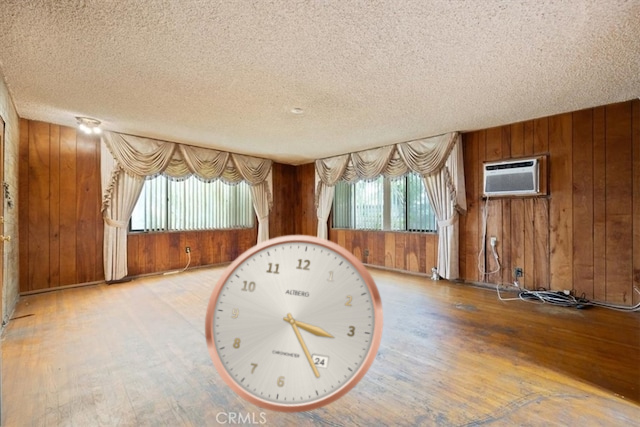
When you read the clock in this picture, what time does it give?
3:24
